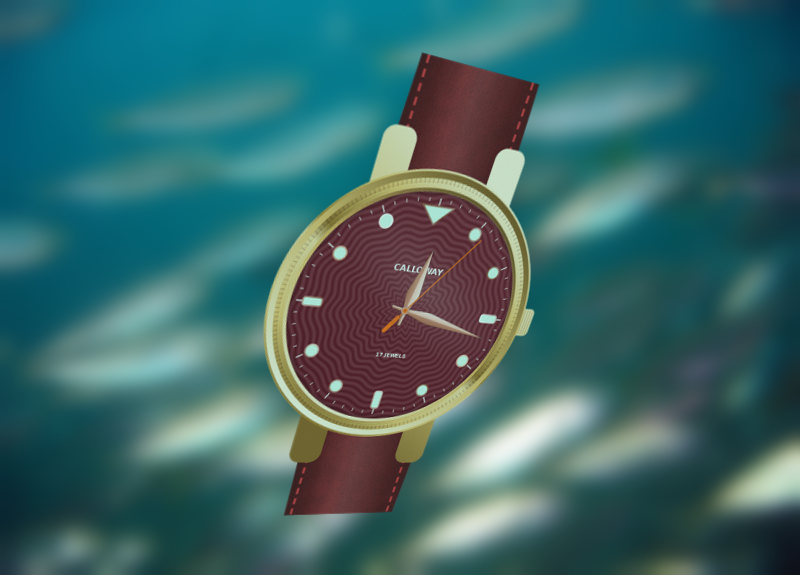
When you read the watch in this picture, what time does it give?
12:17:06
